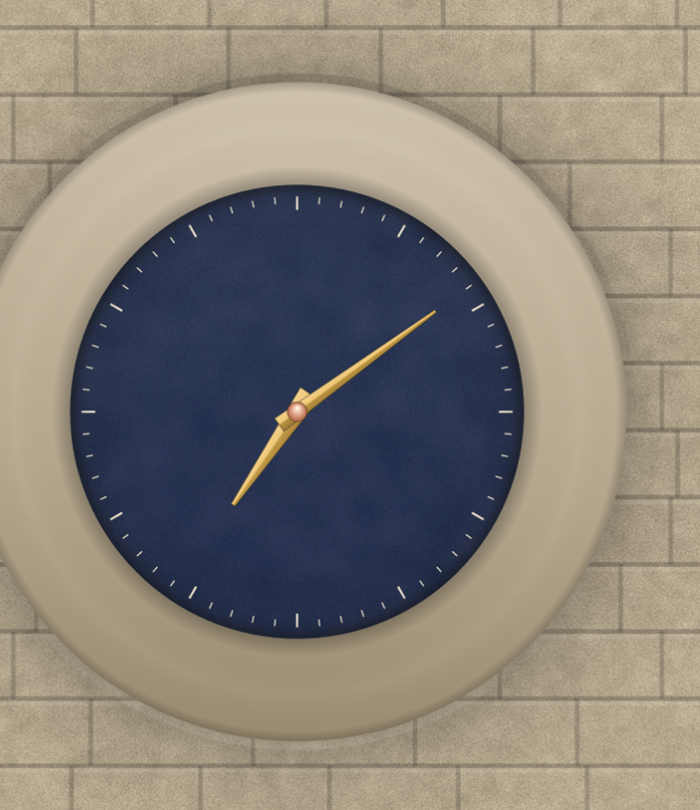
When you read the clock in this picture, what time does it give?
7:09
